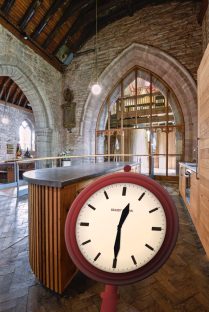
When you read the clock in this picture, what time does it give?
12:30
